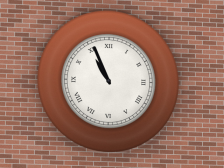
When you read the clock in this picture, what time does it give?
10:56
